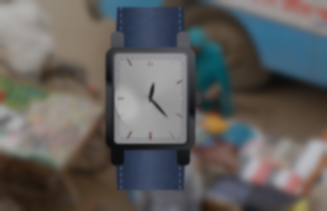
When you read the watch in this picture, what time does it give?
12:23
